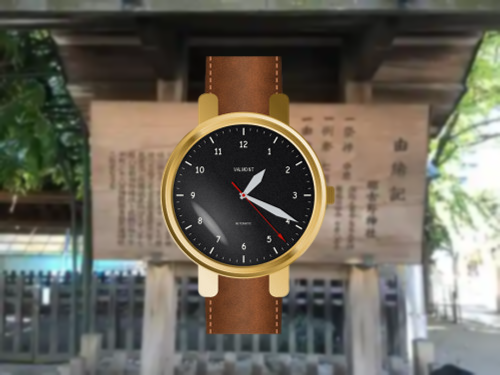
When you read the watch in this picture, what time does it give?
1:19:23
